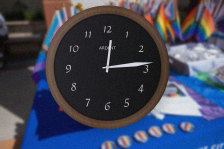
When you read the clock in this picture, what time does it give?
12:14
